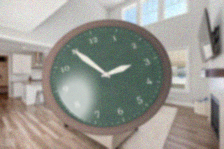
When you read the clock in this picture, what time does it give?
2:55
